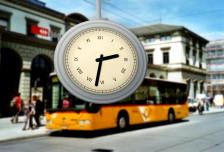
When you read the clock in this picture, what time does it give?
2:32
